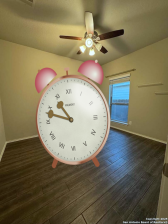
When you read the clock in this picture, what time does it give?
10:48
